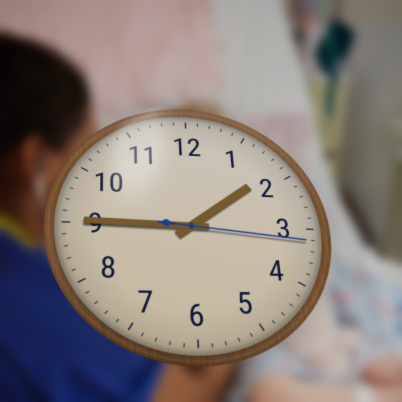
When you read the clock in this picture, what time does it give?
1:45:16
